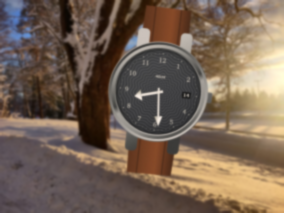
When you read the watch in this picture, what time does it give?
8:29
